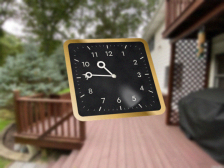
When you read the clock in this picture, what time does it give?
10:46
